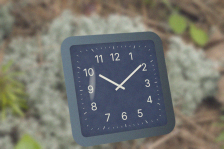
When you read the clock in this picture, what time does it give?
10:09
